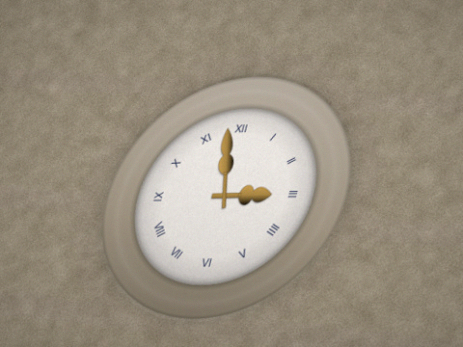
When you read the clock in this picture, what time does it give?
2:58
